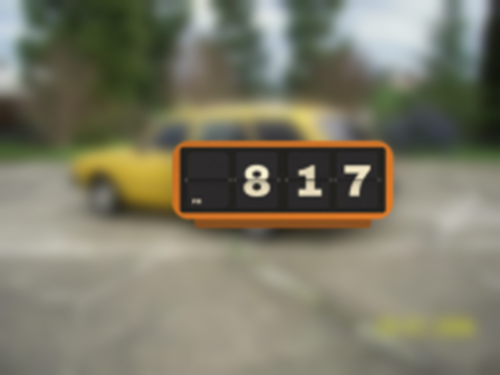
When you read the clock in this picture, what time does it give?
8:17
